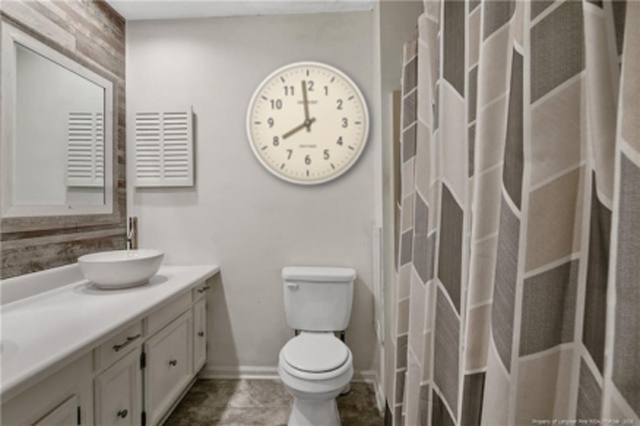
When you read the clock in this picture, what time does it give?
7:59
